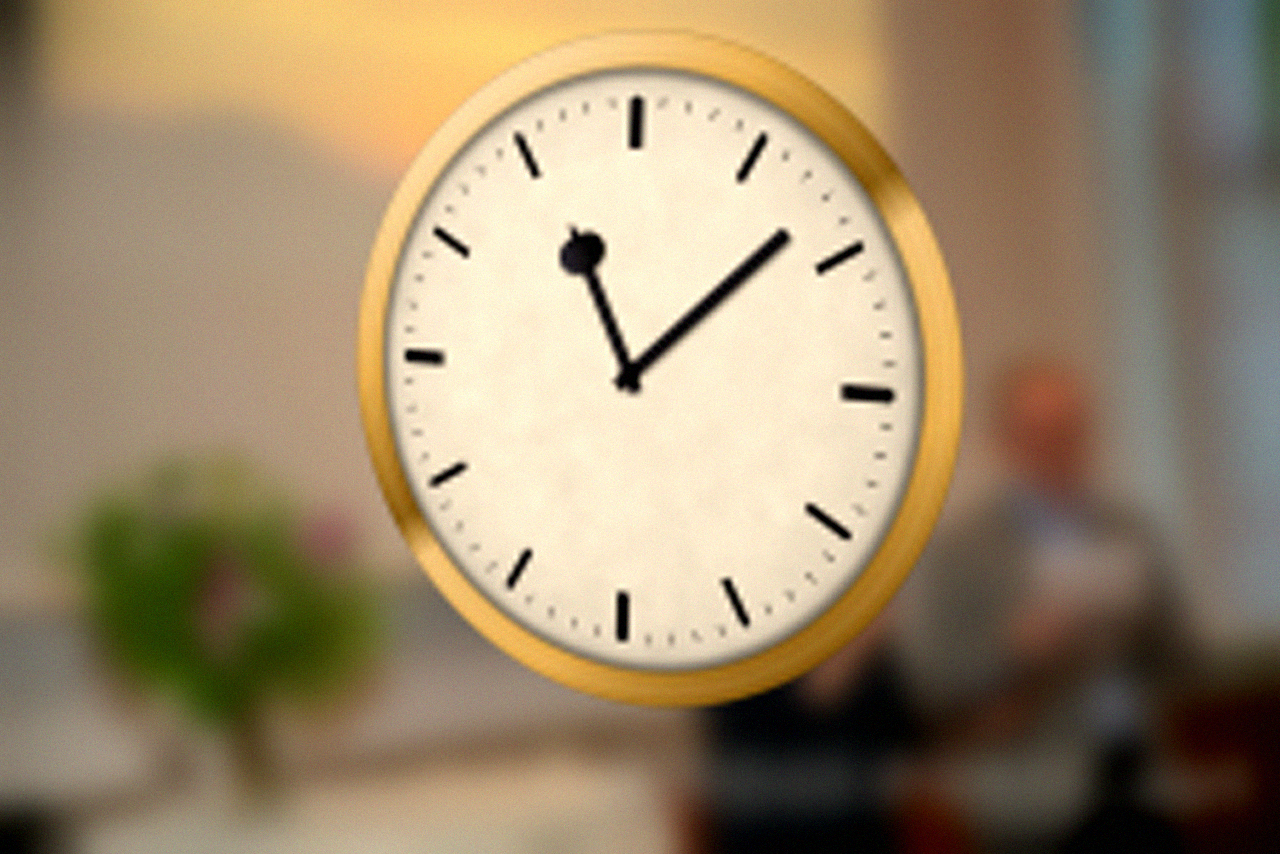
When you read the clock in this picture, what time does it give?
11:08
